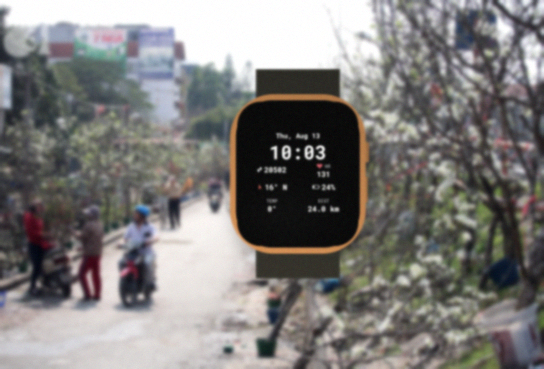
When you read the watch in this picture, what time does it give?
10:03
